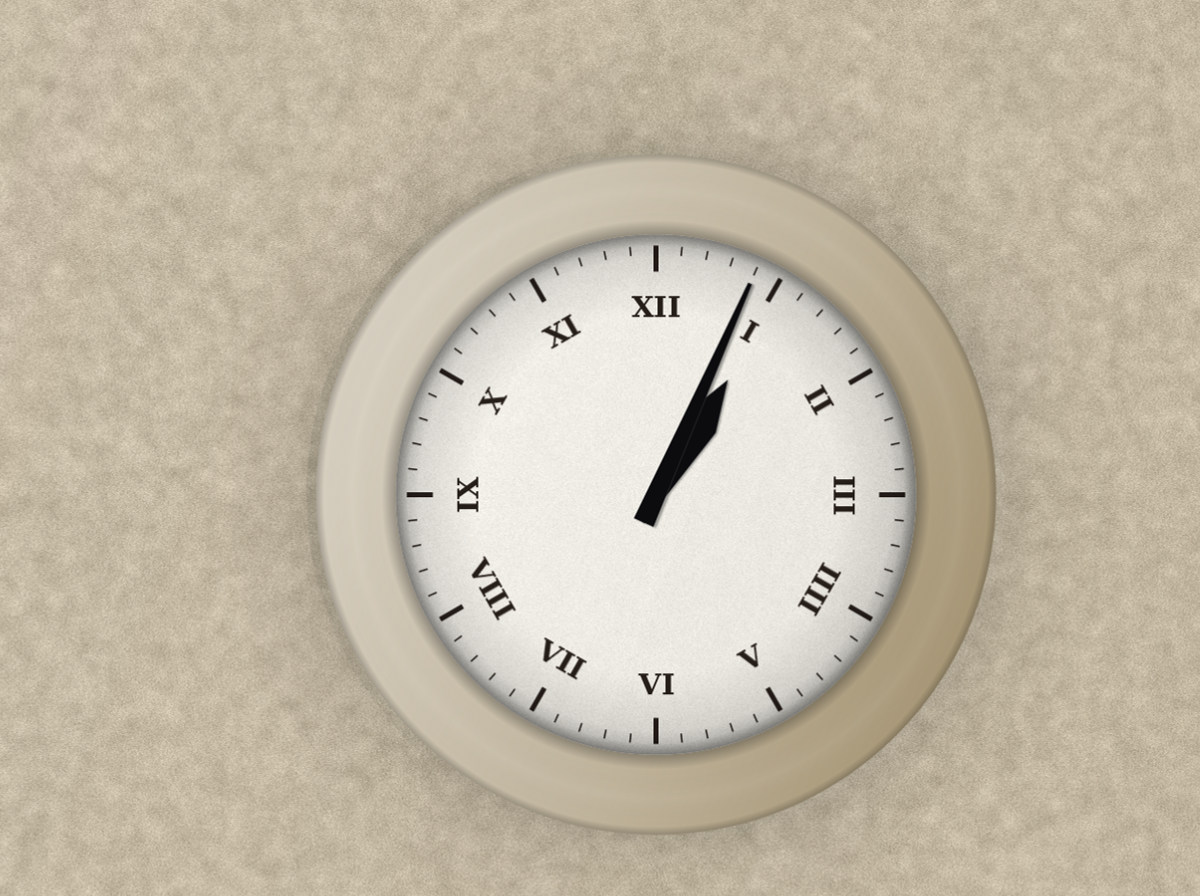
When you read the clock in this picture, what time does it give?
1:04
